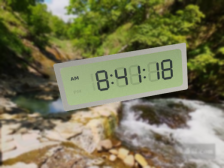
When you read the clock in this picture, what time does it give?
8:41:18
